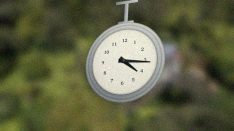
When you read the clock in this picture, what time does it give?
4:16
